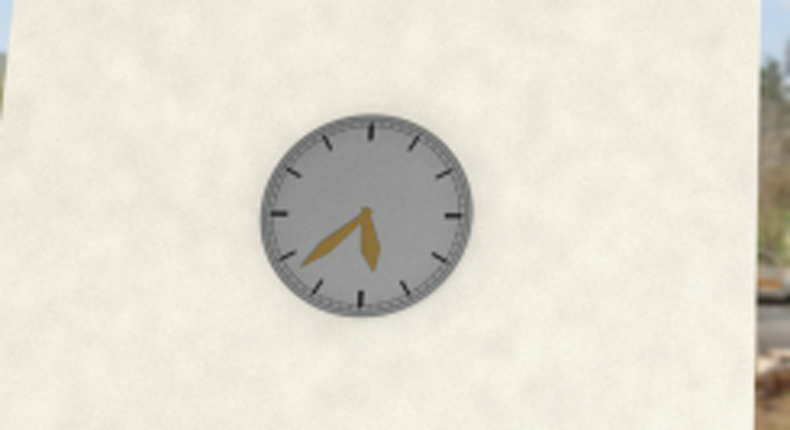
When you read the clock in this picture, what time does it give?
5:38
